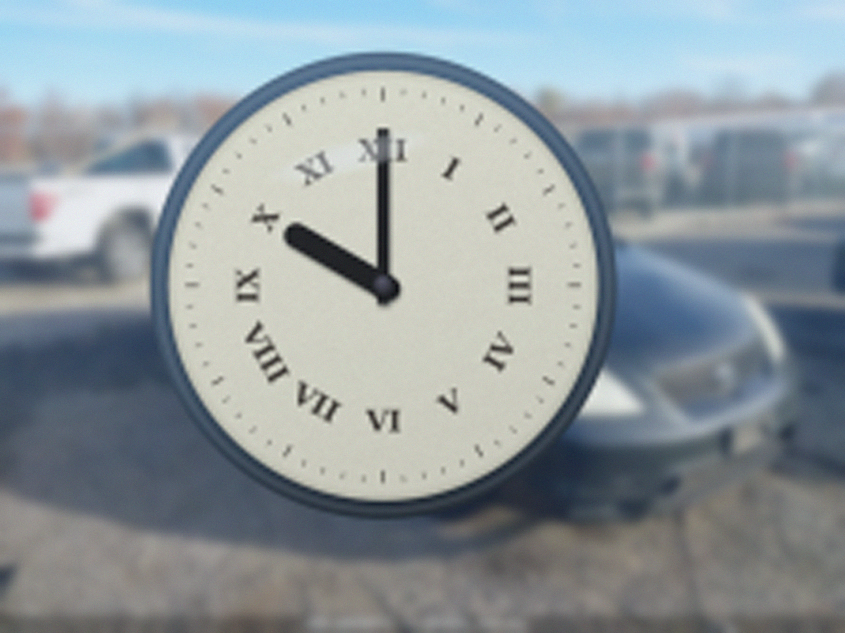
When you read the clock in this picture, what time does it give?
10:00
